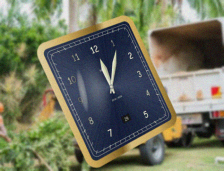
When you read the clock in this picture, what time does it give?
12:06
